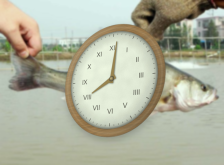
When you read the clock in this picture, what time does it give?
8:01
